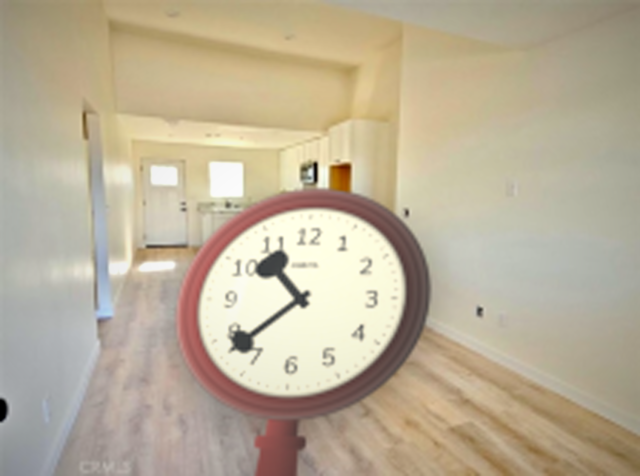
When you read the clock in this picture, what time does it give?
10:38
